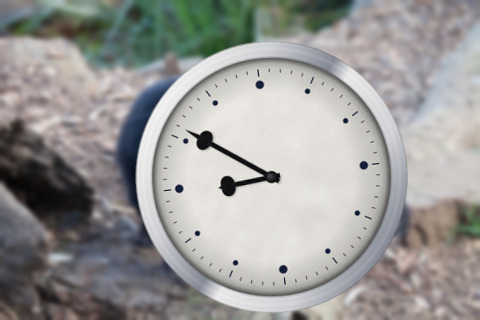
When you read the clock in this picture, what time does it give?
8:51
